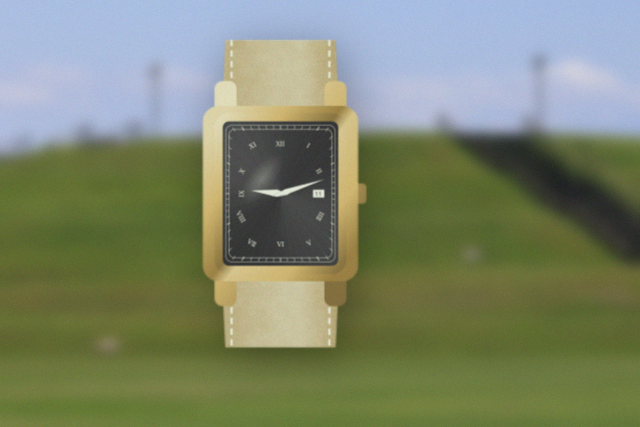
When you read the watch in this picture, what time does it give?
9:12
